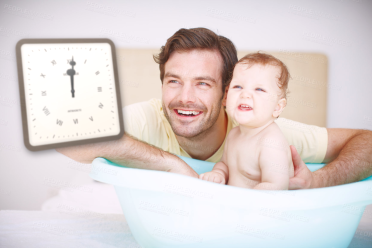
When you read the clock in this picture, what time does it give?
12:01
